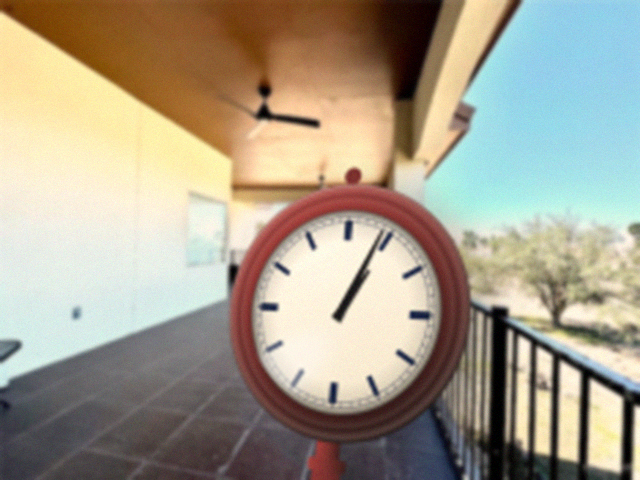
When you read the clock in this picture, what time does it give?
1:04
